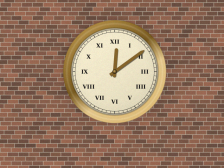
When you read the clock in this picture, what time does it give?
12:09
